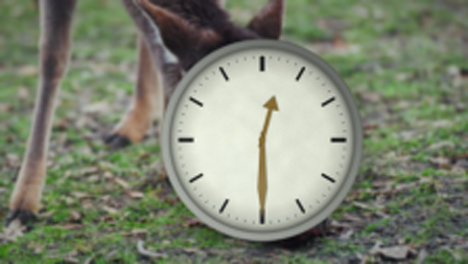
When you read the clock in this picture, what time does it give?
12:30
